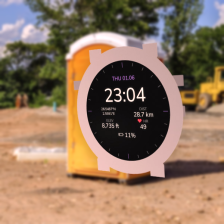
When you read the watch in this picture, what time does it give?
23:04
